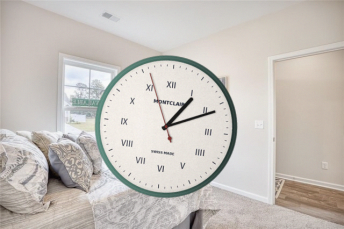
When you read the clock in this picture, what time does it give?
1:10:56
